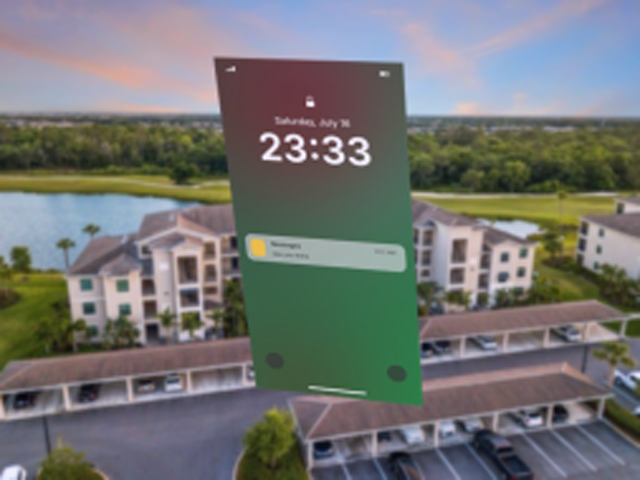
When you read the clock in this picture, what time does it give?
23:33
